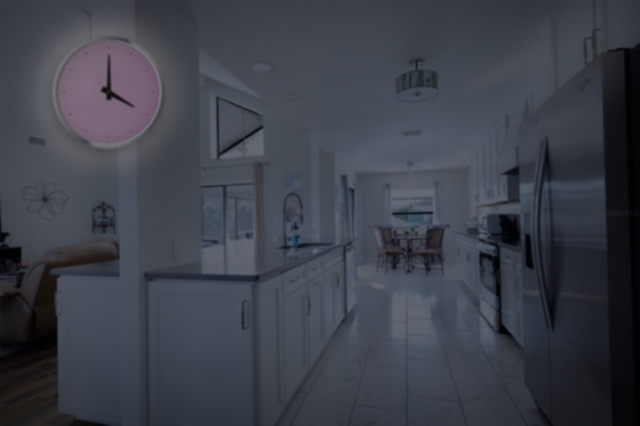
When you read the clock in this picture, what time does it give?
4:00
